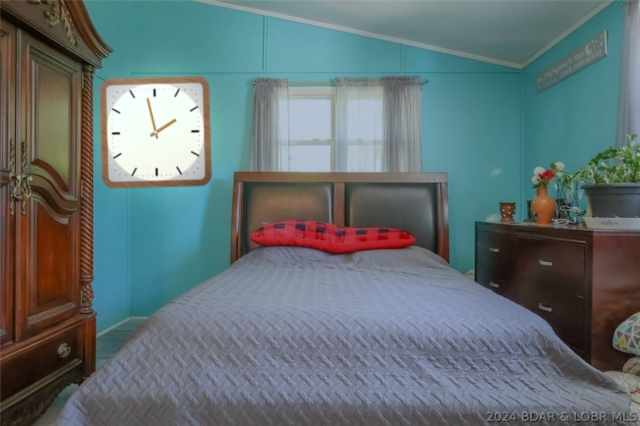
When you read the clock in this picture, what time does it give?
1:58
